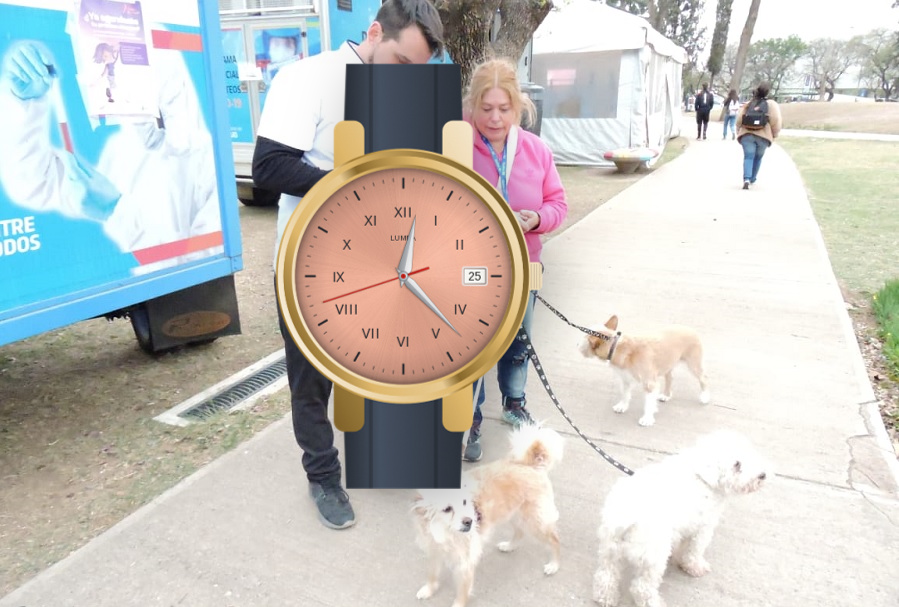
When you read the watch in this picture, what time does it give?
12:22:42
